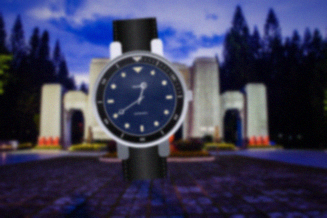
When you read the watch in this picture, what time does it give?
12:40
